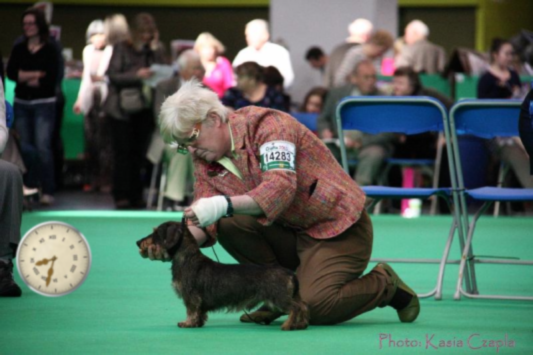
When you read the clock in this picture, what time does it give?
8:33
